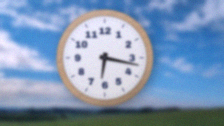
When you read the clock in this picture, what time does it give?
6:17
